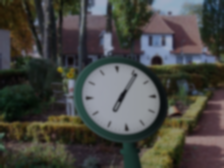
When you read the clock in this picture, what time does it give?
7:06
